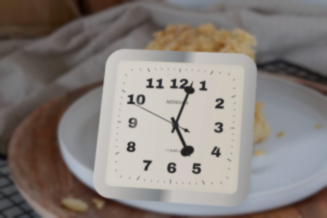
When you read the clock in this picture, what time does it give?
5:02:49
